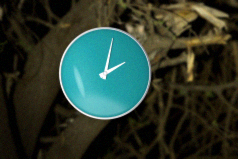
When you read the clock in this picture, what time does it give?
2:02
